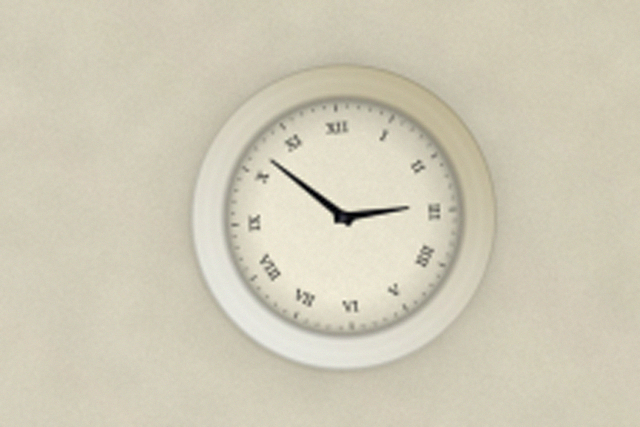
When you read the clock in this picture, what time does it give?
2:52
